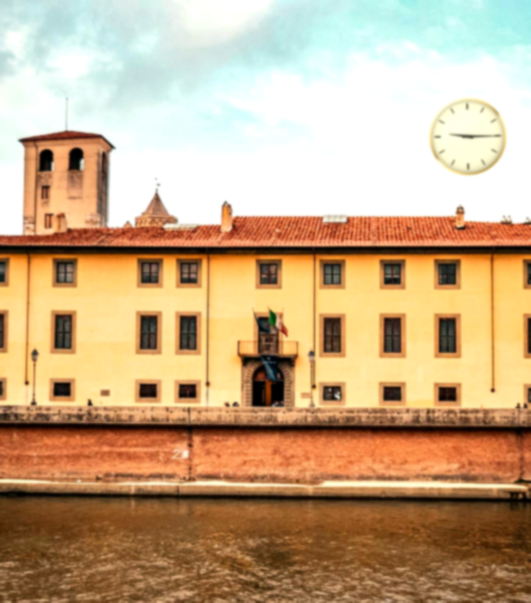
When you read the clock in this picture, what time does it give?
9:15
